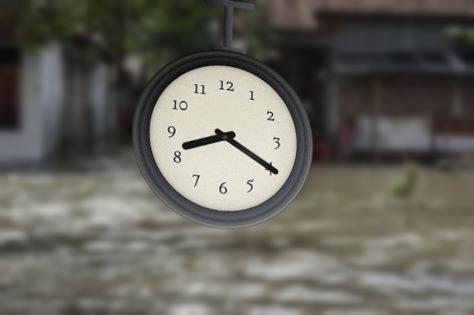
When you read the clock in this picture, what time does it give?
8:20
